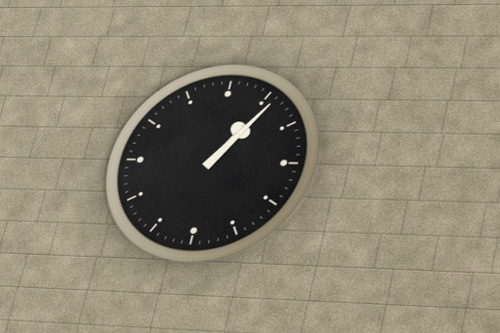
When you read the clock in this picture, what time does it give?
1:06
